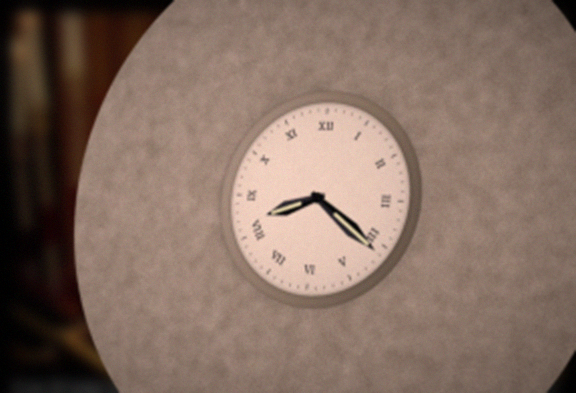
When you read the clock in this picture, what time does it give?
8:21
